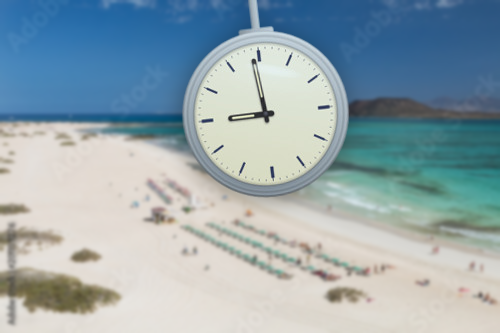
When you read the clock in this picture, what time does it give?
8:59
